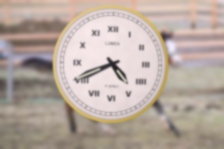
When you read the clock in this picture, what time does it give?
4:41
